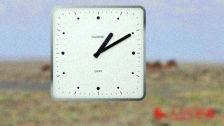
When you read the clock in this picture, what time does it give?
1:10
